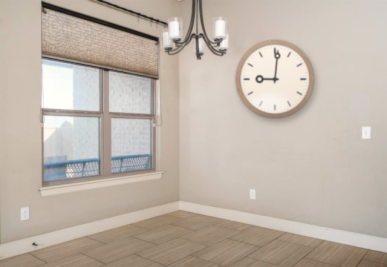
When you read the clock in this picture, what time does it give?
9:01
